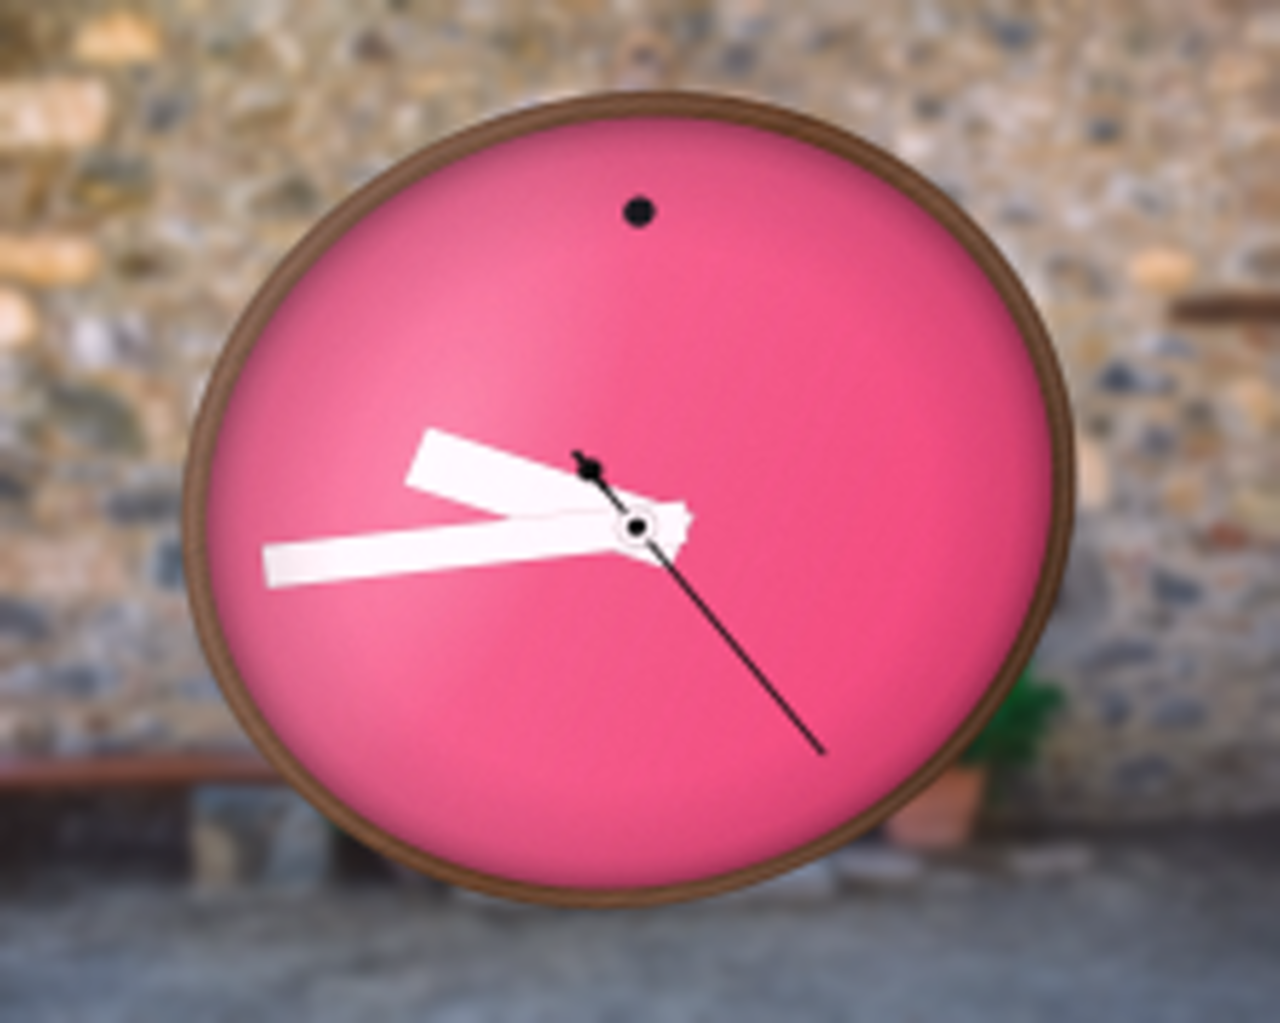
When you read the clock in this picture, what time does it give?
9:44:24
